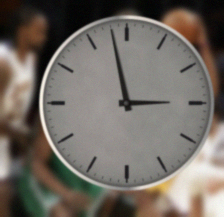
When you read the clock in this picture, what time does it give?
2:58
